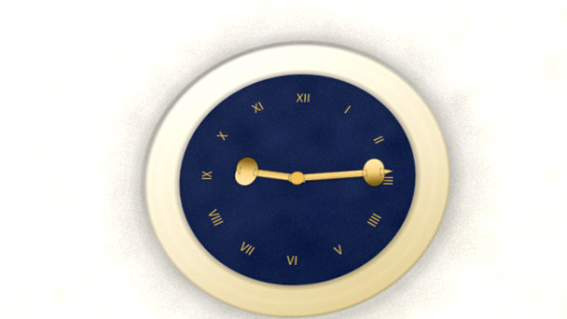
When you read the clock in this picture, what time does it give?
9:14
